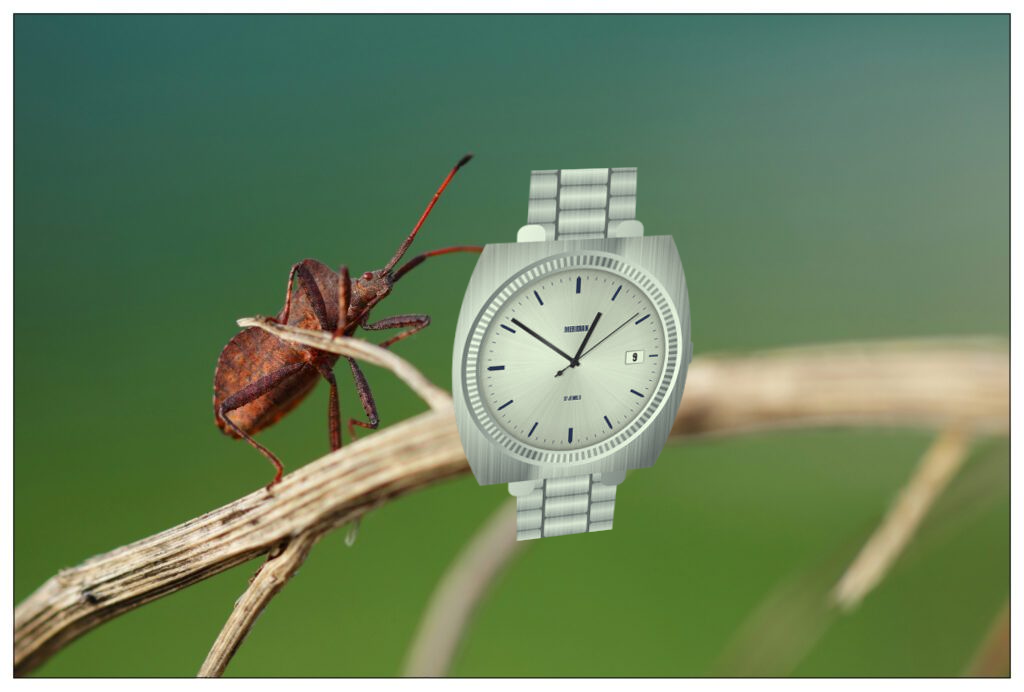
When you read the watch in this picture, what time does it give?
12:51:09
